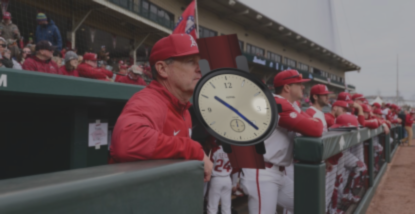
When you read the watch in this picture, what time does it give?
10:23
